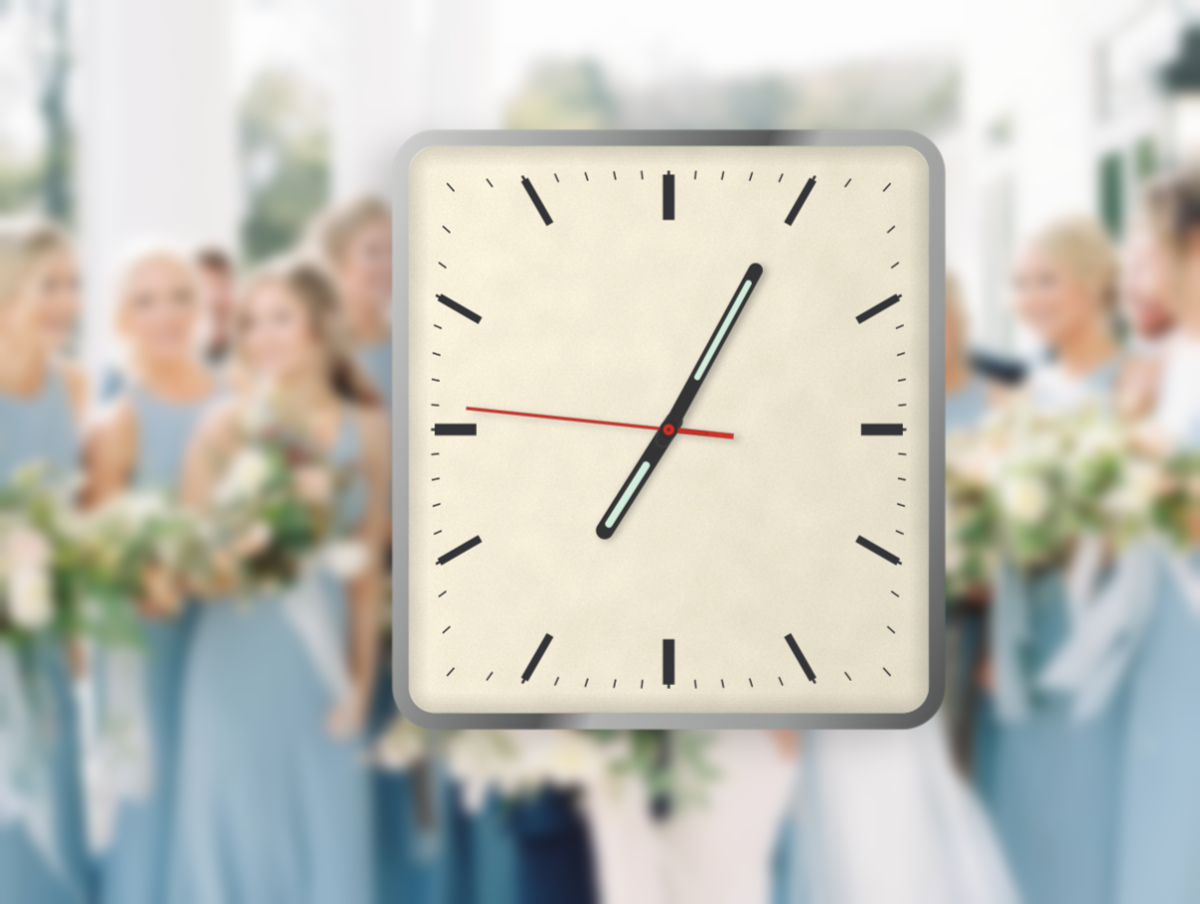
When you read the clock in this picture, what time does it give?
7:04:46
